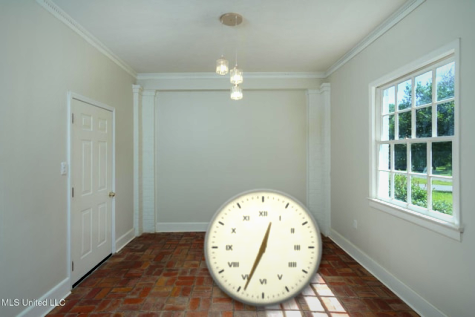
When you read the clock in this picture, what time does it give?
12:34
